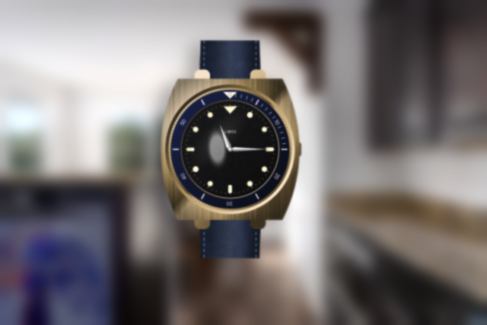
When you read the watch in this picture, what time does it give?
11:15
